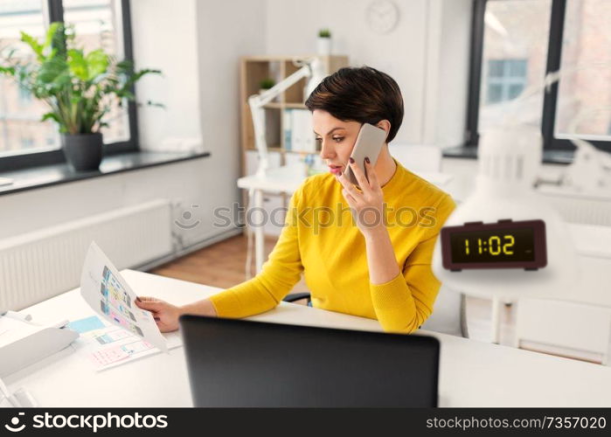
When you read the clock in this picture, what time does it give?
11:02
